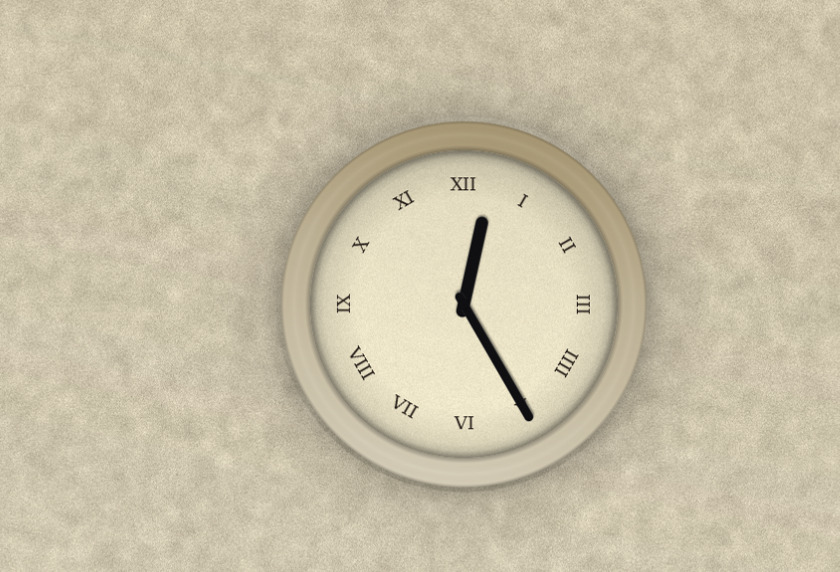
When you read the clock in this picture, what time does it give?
12:25
